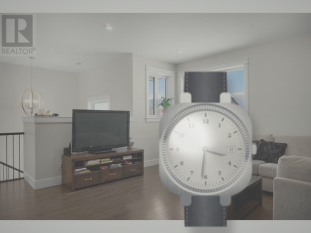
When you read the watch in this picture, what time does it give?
3:31
